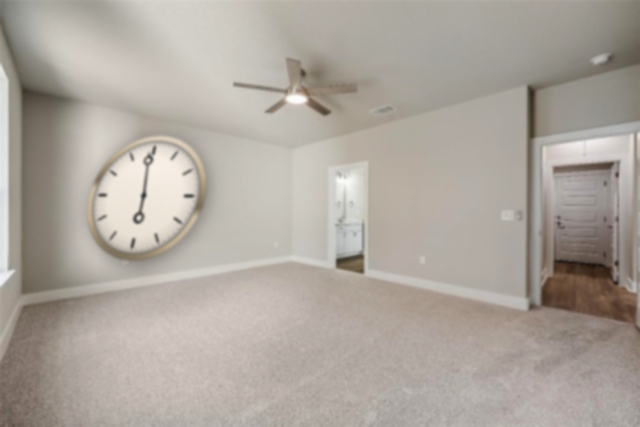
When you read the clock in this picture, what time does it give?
5:59
